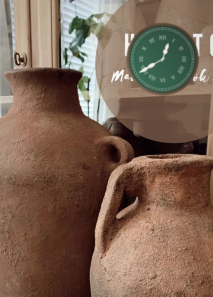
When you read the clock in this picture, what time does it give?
12:40
